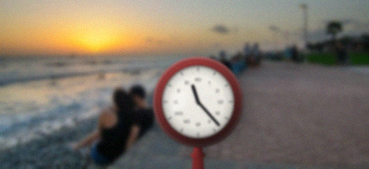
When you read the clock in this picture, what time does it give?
11:23
